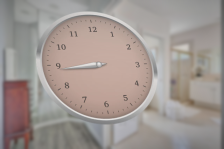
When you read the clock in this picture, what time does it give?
8:44
